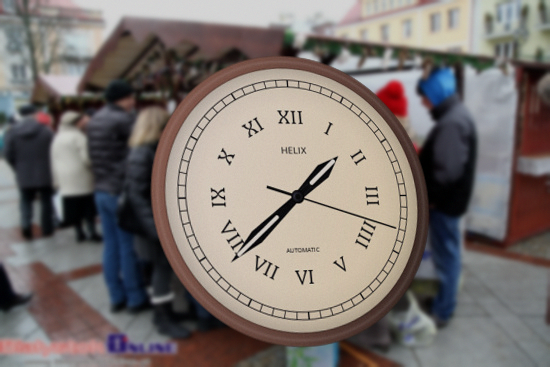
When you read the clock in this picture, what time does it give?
1:38:18
